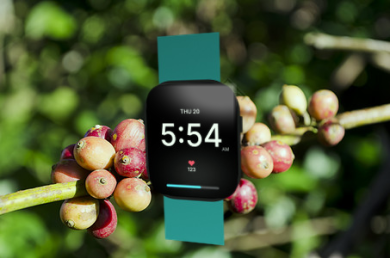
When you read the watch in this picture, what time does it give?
5:54
